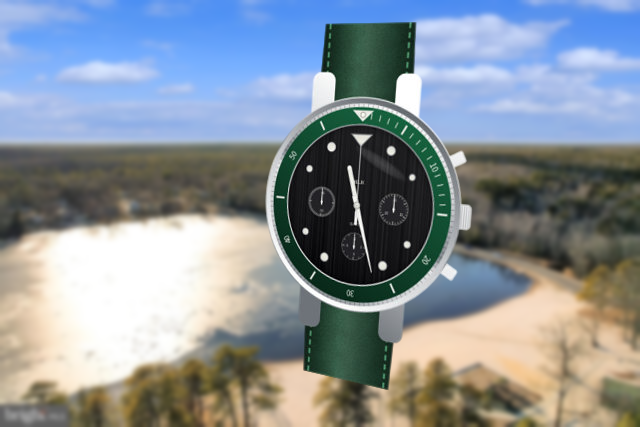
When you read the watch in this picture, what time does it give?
11:27
